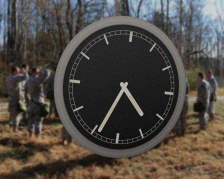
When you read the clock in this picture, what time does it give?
4:34
